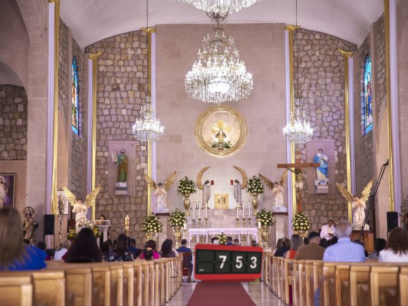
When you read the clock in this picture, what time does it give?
7:53
